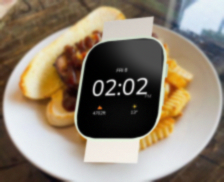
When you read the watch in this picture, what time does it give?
2:02
